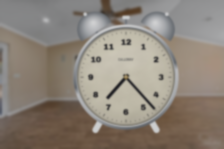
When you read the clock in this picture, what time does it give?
7:23
